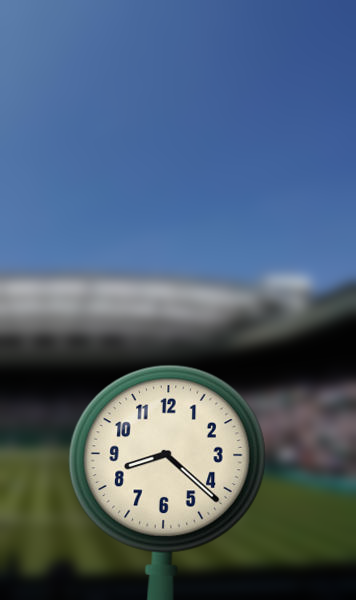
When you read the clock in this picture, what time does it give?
8:22
